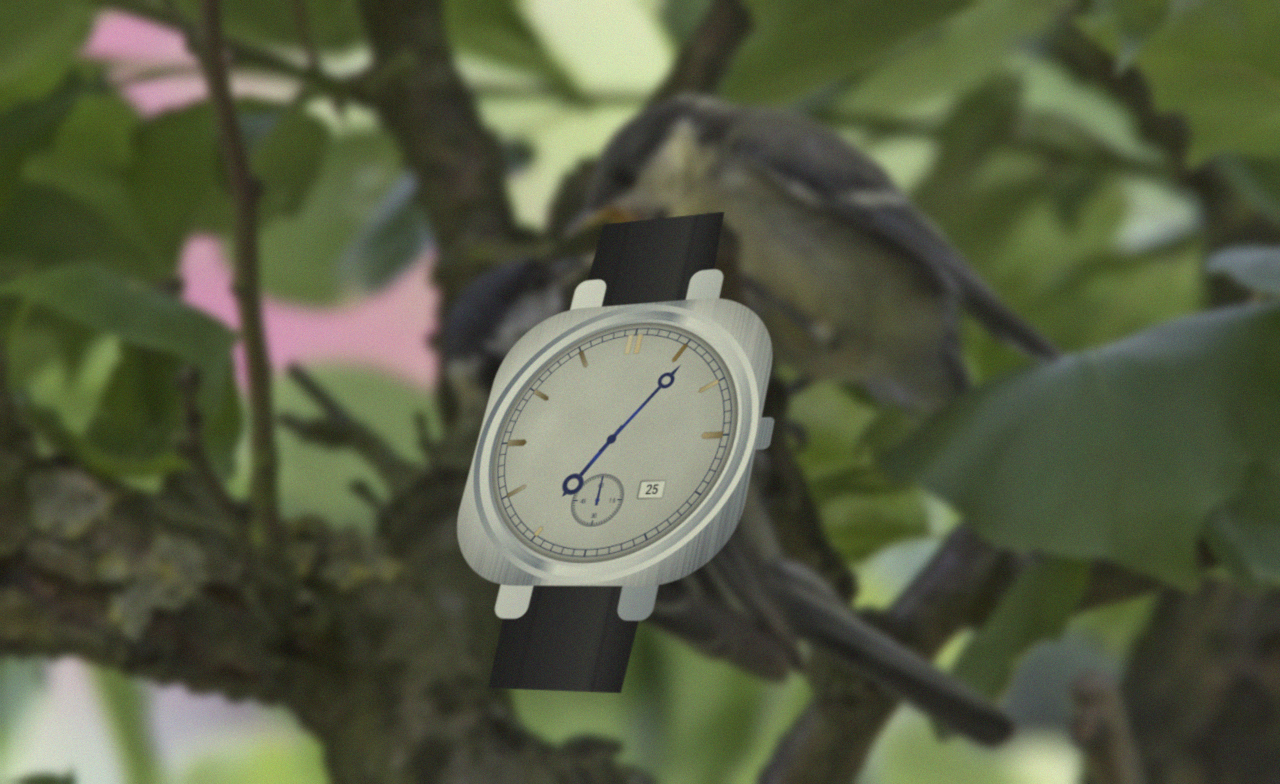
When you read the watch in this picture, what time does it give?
7:06
